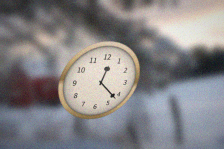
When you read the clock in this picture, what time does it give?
12:22
